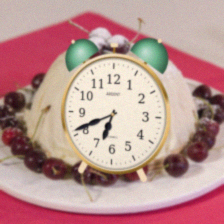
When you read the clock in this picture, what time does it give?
6:41
